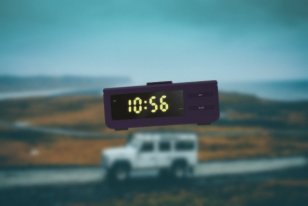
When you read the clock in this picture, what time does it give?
10:56
